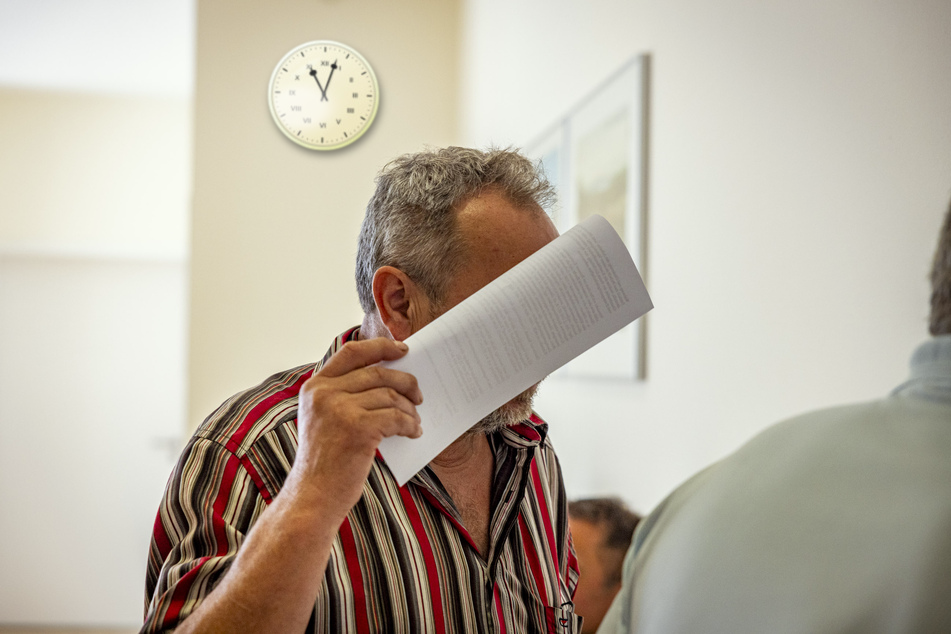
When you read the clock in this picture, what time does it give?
11:03
